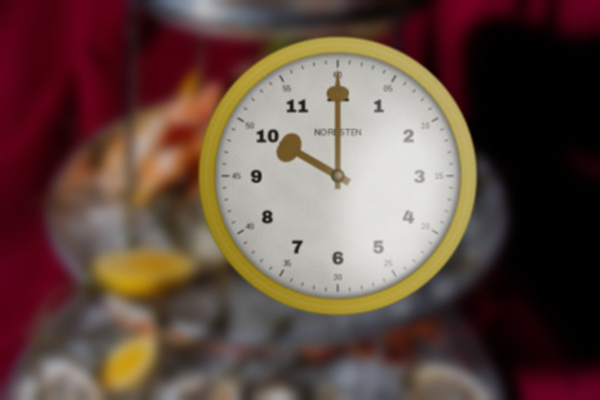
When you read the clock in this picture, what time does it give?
10:00
